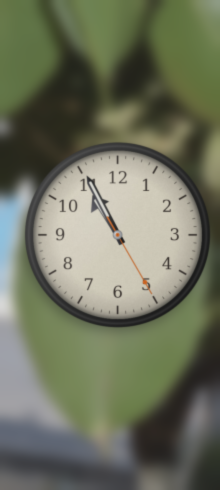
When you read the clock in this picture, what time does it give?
10:55:25
